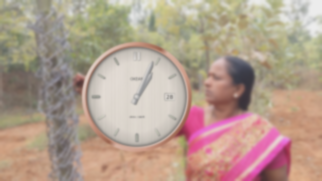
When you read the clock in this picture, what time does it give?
1:04
